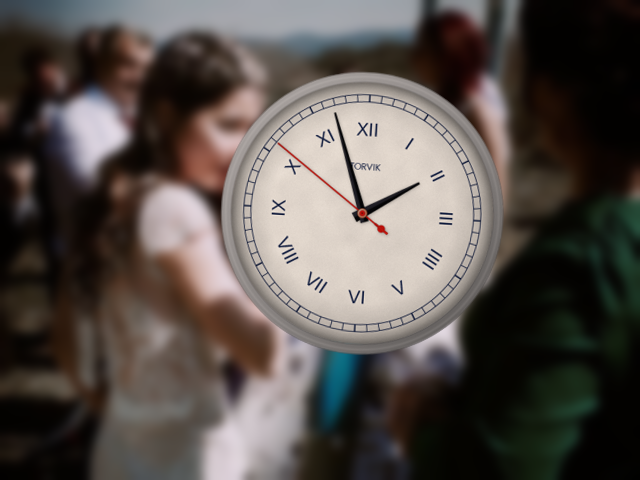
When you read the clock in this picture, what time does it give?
1:56:51
